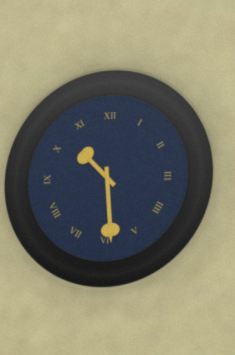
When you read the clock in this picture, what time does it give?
10:29
